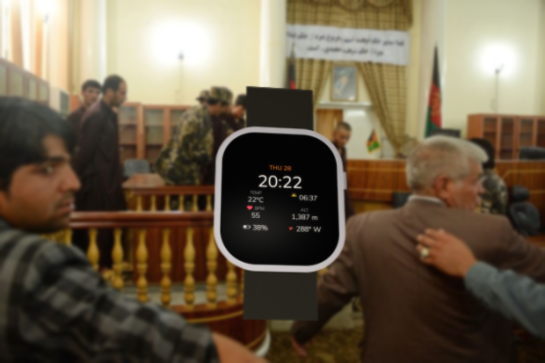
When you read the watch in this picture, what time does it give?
20:22
